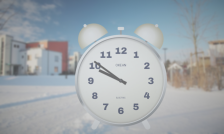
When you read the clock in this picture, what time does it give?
9:51
